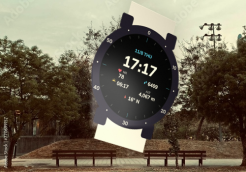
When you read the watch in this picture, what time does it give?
17:17
